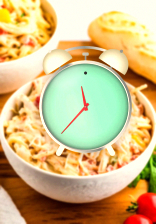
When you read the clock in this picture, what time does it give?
11:37
